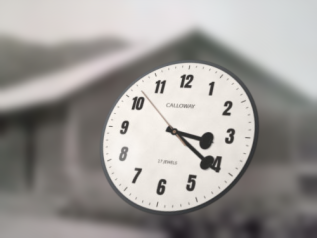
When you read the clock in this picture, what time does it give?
3:20:52
